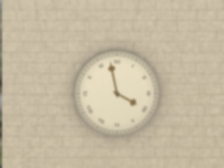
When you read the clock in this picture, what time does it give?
3:58
